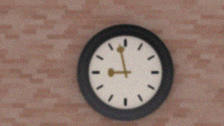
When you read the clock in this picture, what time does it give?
8:58
